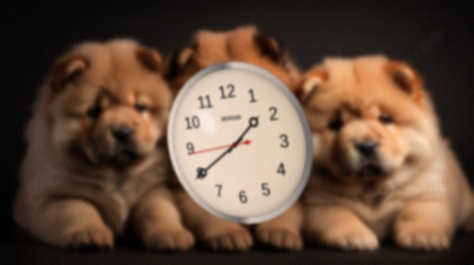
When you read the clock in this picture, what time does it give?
1:39:44
